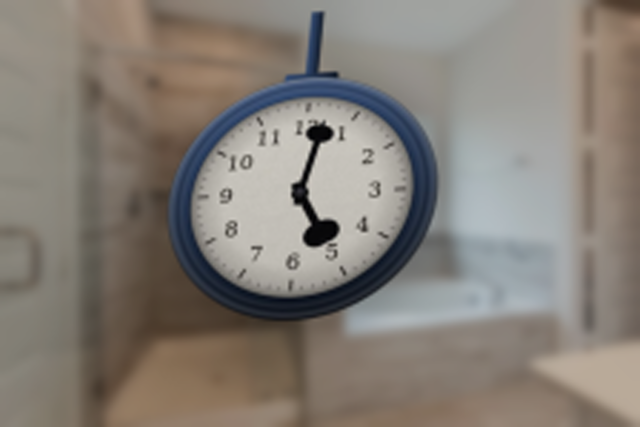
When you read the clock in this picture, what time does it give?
5:02
